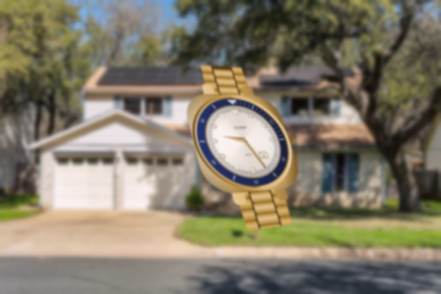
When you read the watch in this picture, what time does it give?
9:26
